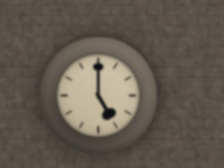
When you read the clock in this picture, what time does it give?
5:00
